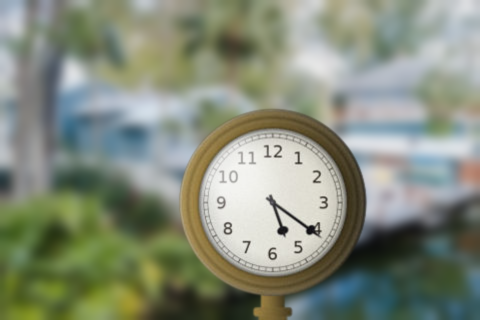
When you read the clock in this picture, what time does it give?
5:21
